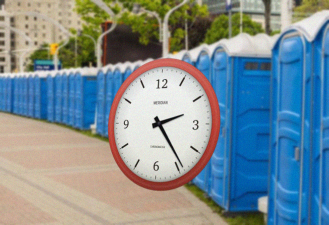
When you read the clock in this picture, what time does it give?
2:24
